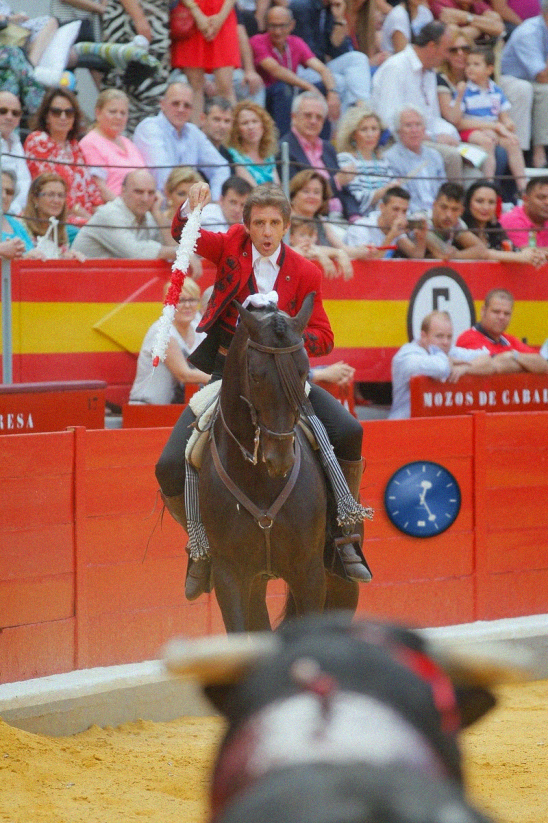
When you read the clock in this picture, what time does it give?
12:25
